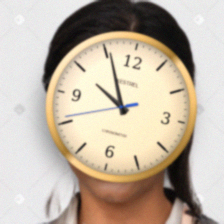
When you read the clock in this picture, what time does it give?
9:55:41
